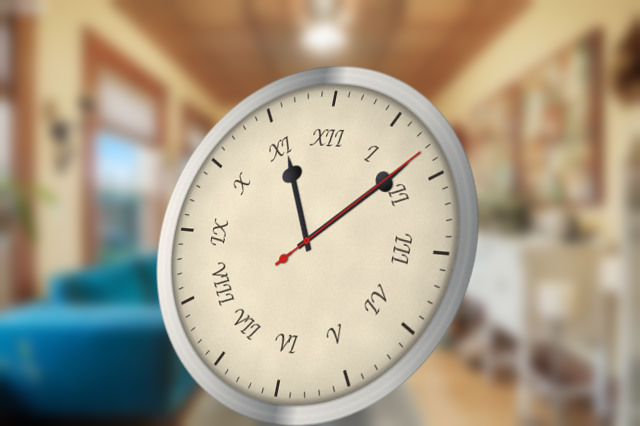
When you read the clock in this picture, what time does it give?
11:08:08
